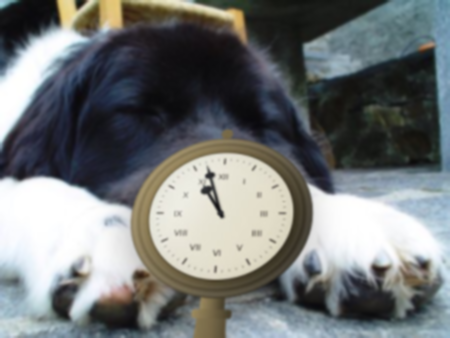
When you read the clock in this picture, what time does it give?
10:57
